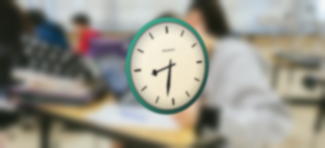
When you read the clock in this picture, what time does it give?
8:32
